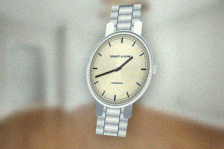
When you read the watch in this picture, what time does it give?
1:42
